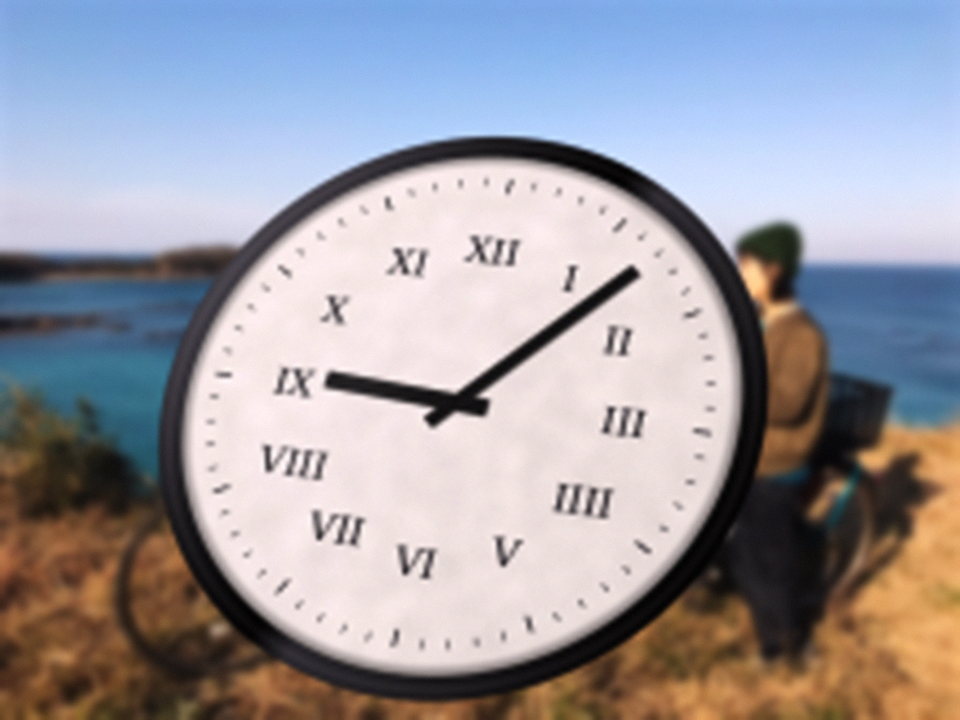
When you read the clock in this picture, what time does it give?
9:07
